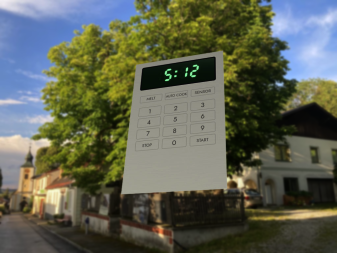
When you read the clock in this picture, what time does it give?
5:12
